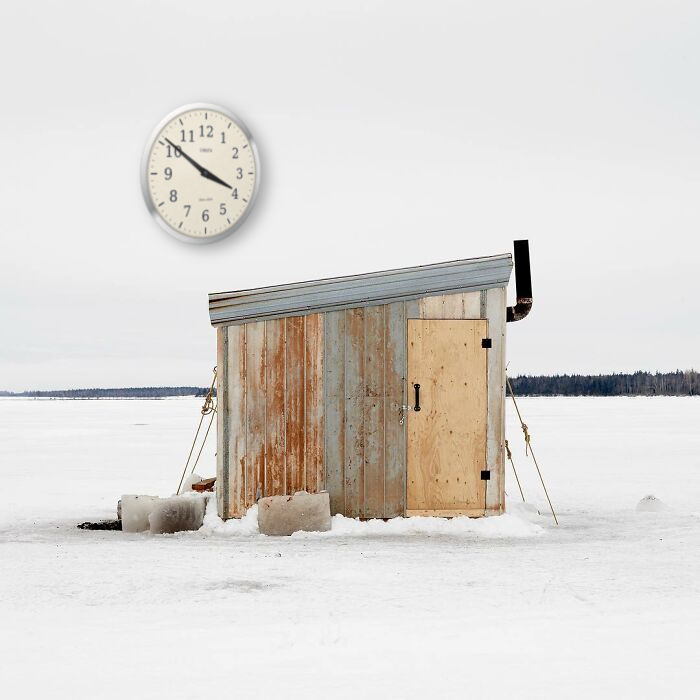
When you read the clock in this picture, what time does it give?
3:51
